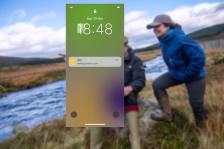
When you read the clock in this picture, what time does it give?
18:48
